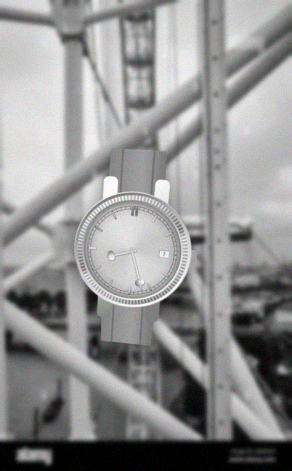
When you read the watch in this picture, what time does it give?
8:27
